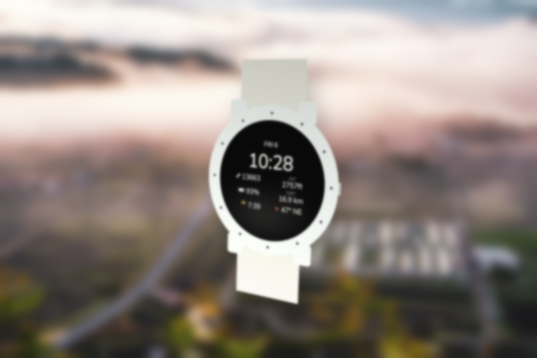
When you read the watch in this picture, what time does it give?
10:28
